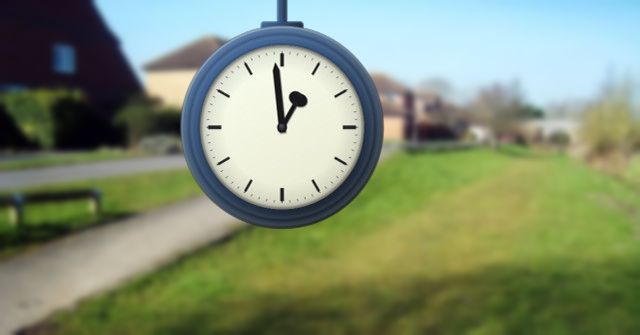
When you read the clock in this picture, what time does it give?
12:59
